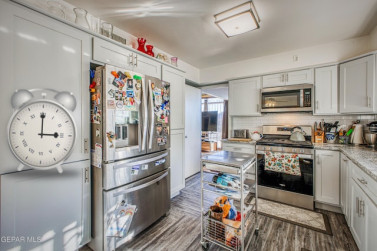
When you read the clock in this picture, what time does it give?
3:00
